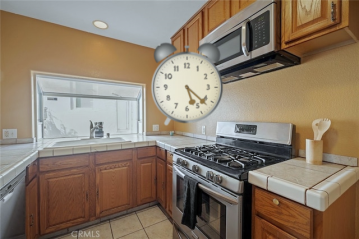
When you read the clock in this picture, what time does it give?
5:22
